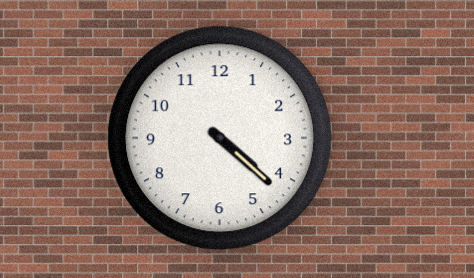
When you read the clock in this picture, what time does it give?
4:22
